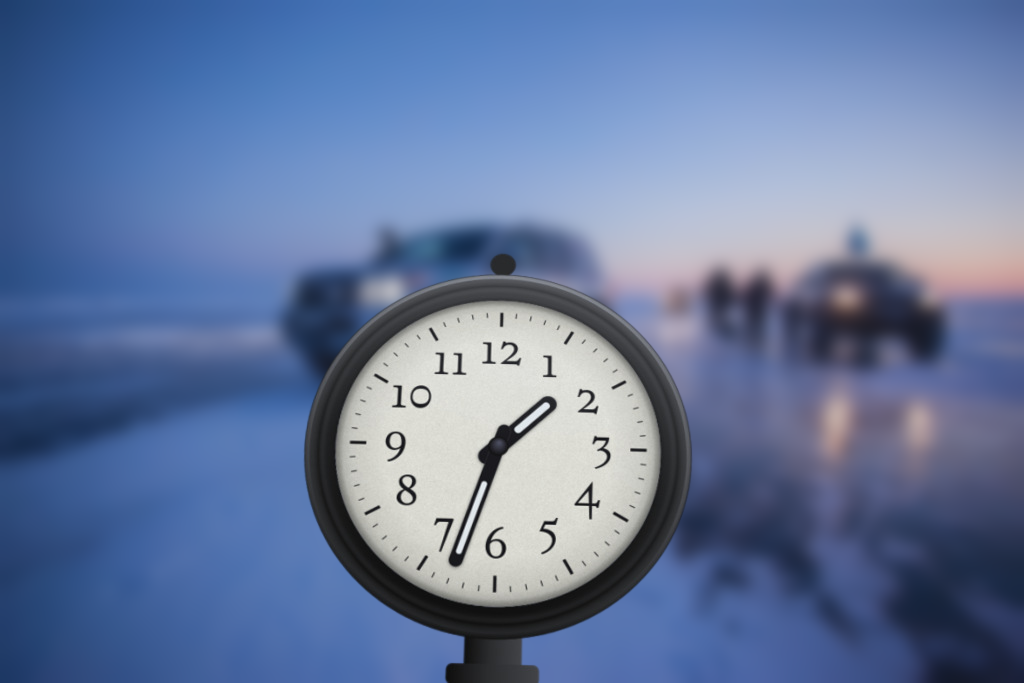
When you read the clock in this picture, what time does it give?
1:33
